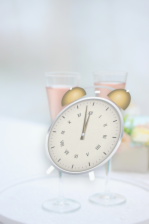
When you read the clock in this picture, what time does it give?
11:58
